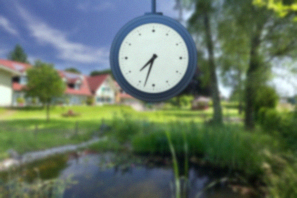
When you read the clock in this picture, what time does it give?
7:33
